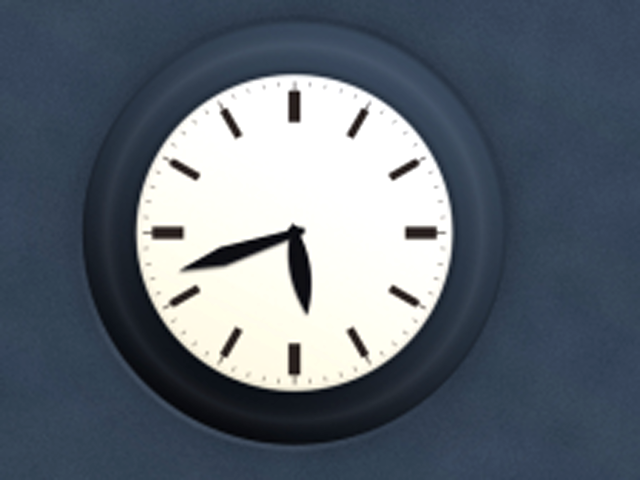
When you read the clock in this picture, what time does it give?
5:42
